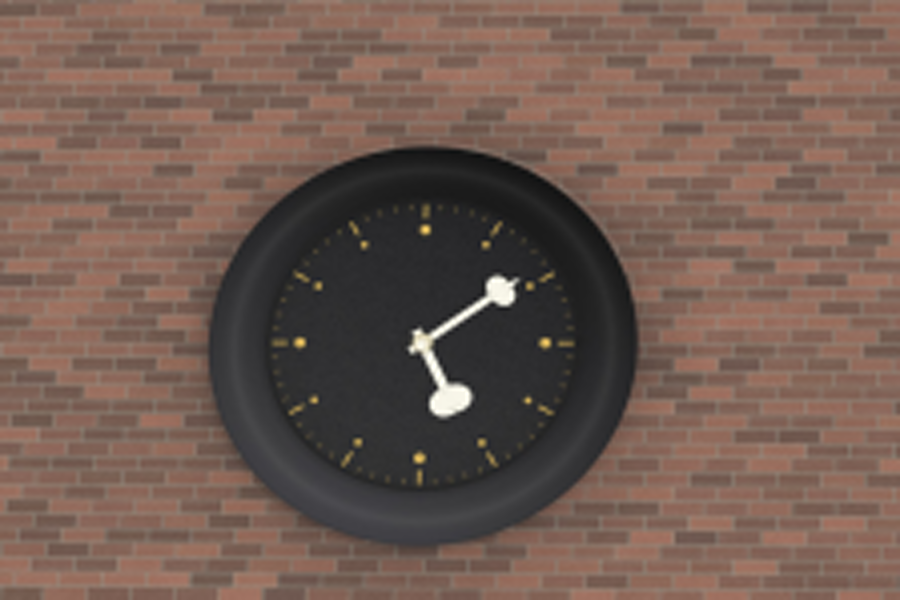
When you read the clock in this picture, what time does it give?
5:09
